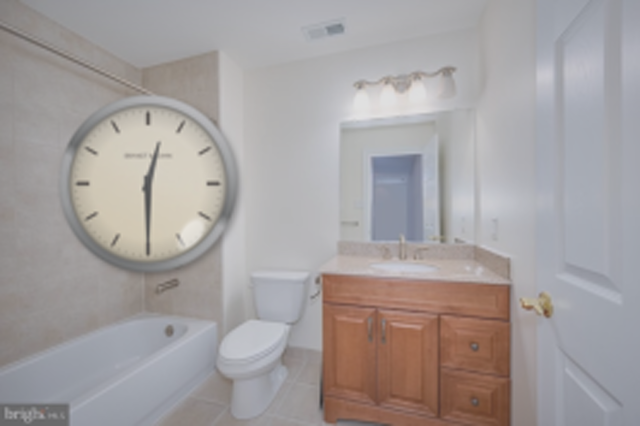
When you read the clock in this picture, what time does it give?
12:30
